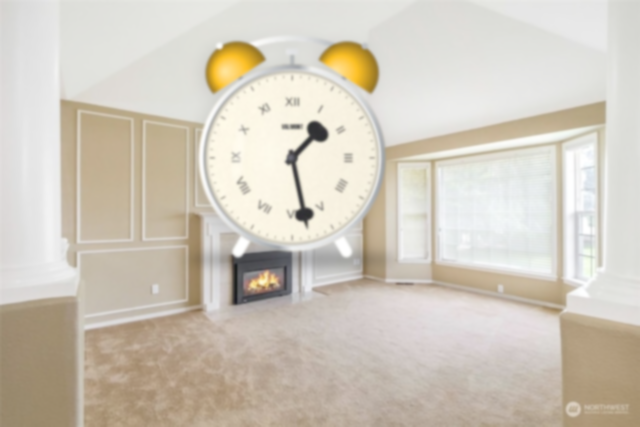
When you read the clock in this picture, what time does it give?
1:28
